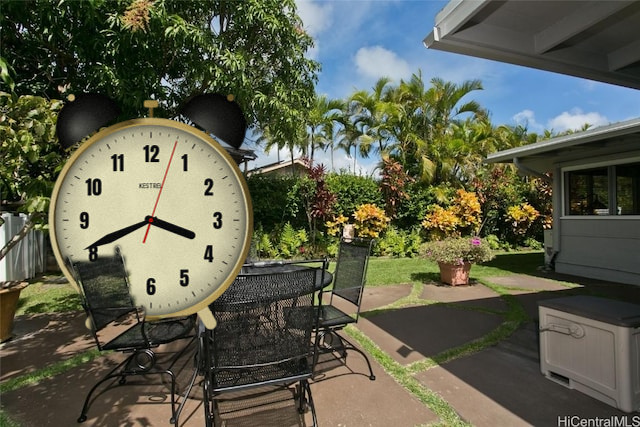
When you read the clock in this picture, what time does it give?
3:41:03
